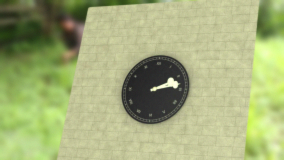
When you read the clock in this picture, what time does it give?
2:13
